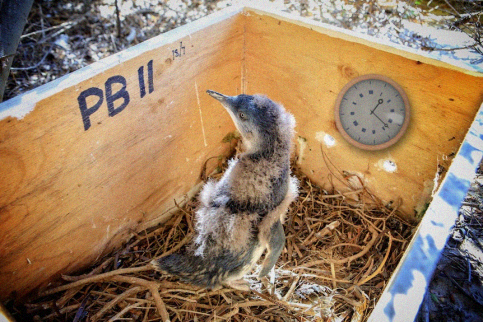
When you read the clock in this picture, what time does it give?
1:23
